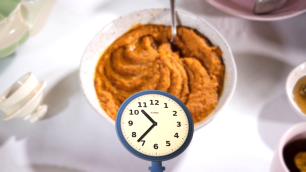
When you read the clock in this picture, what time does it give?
10:37
